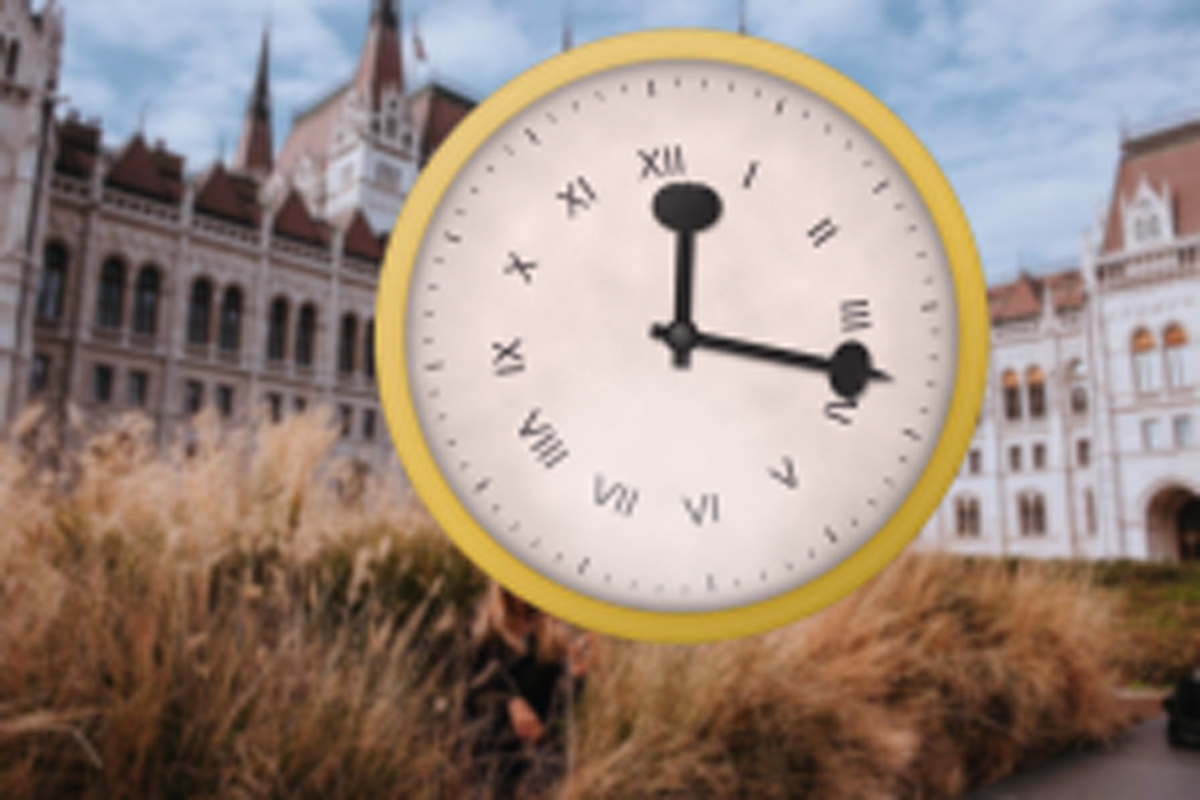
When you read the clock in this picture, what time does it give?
12:18
